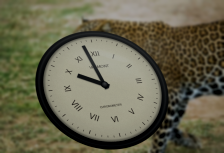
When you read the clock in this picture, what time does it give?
9:58
